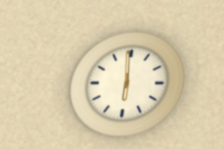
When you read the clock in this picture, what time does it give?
5:59
